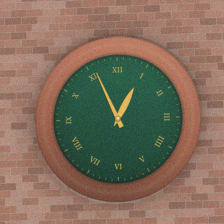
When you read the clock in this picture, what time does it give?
12:56
